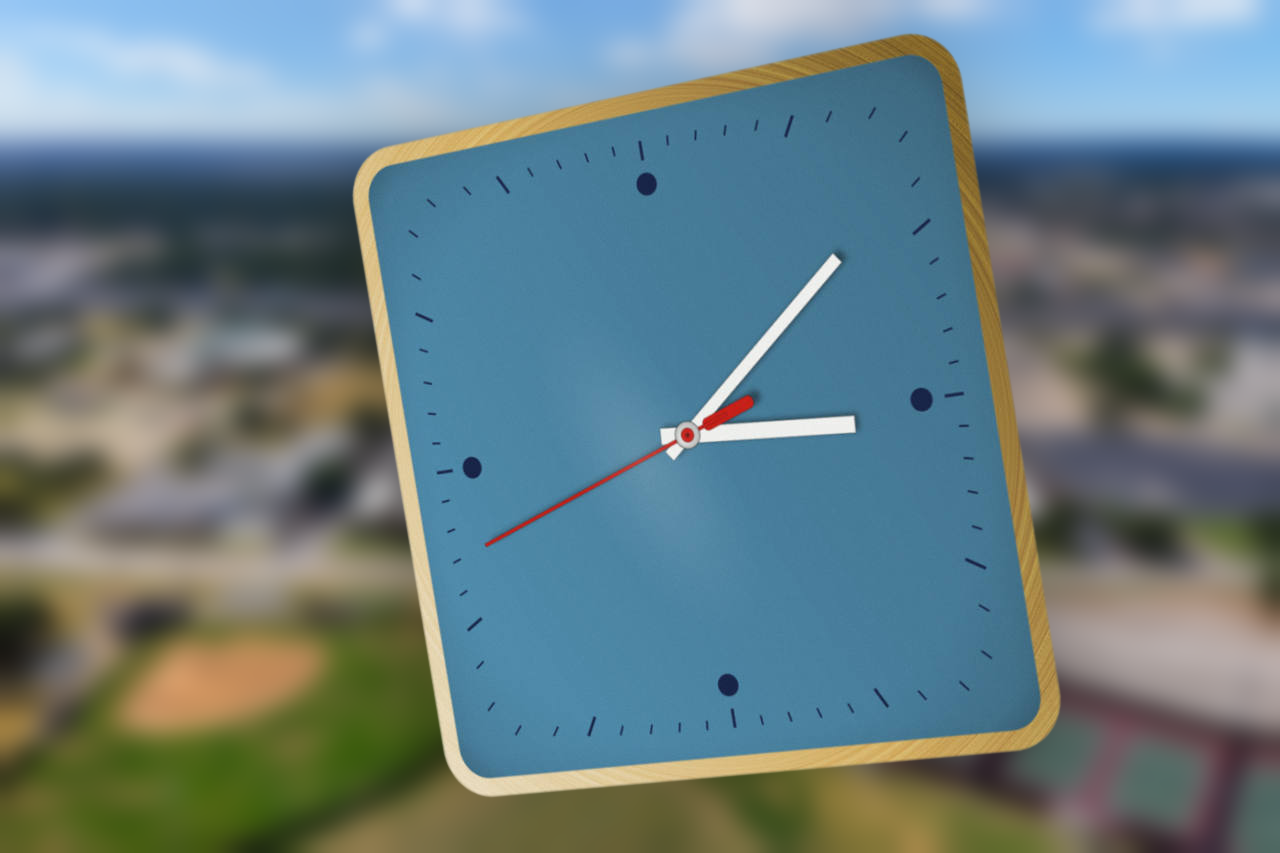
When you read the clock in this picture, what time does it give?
3:08:42
